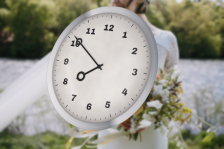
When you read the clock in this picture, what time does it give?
7:51
